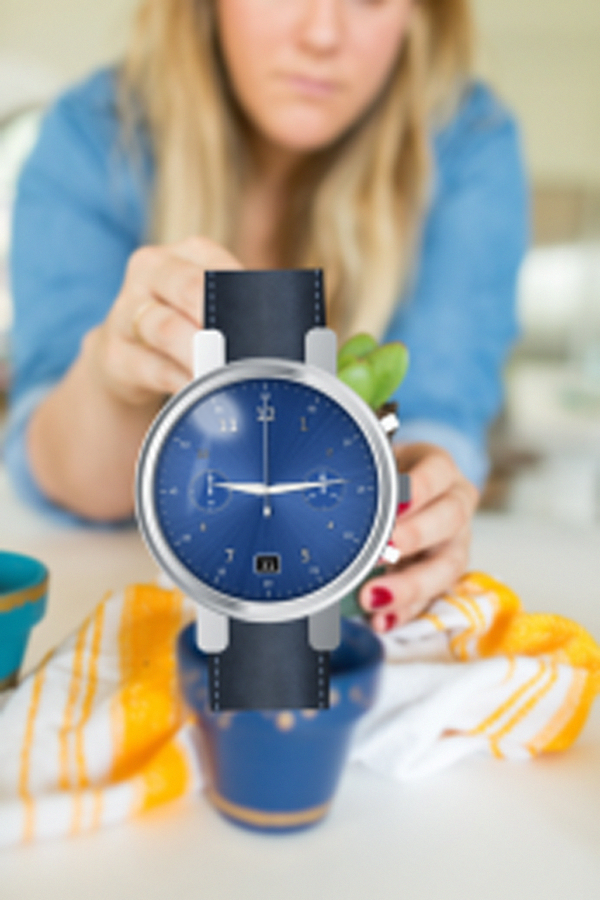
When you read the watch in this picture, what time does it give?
9:14
